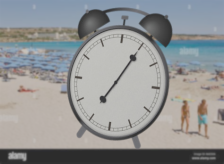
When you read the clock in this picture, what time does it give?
7:05
